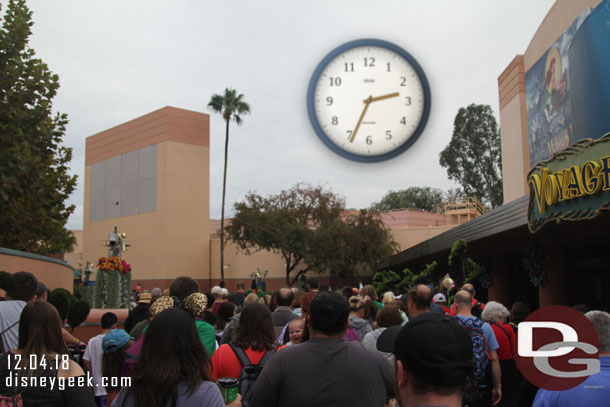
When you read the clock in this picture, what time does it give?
2:34
